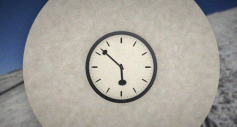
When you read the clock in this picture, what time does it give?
5:52
